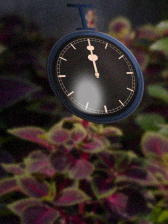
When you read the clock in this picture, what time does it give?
12:00
